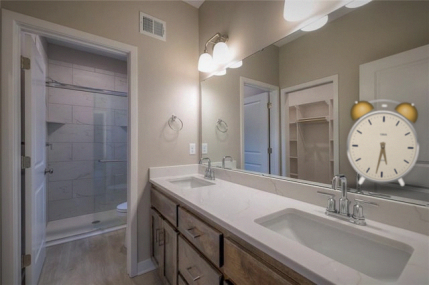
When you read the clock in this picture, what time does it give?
5:32
